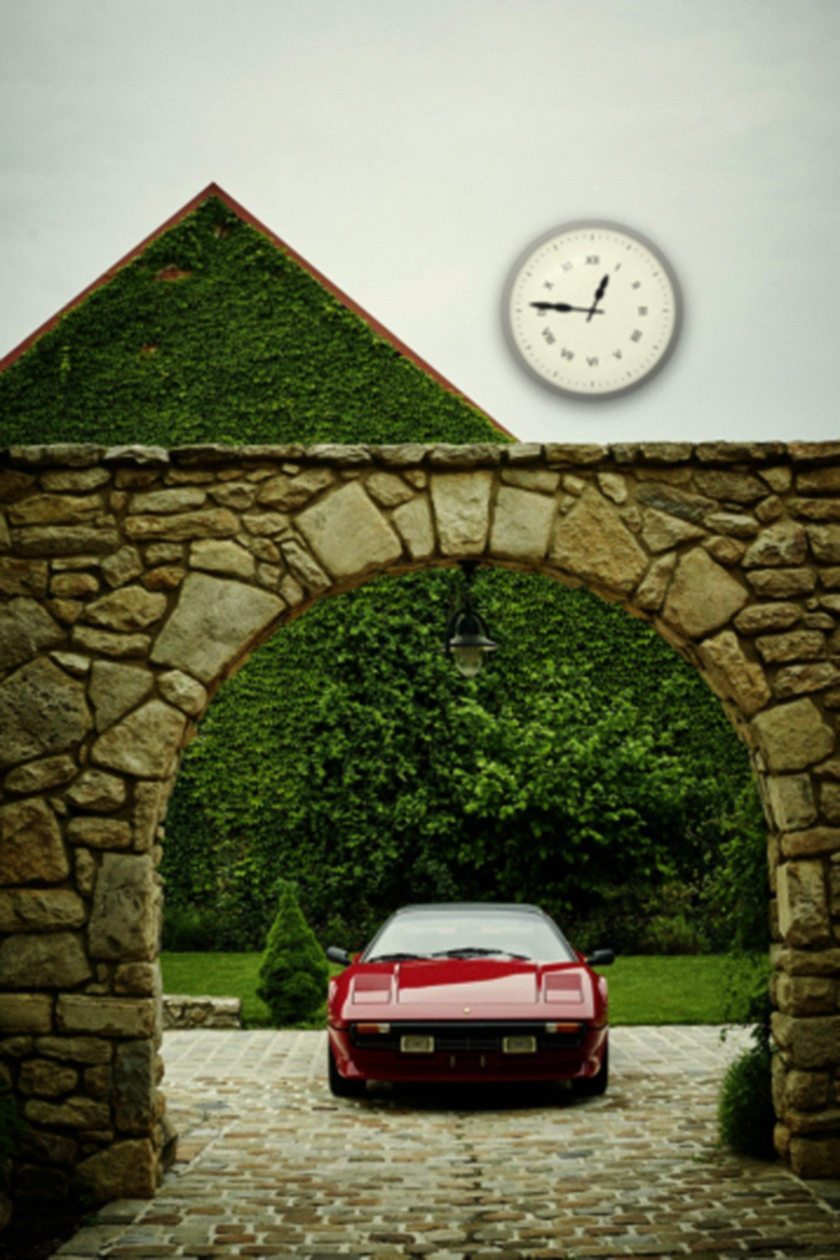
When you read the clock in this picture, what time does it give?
12:46
